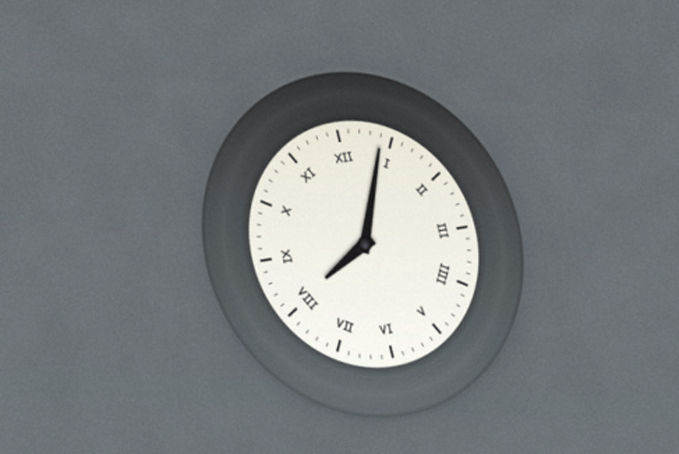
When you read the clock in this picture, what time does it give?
8:04
